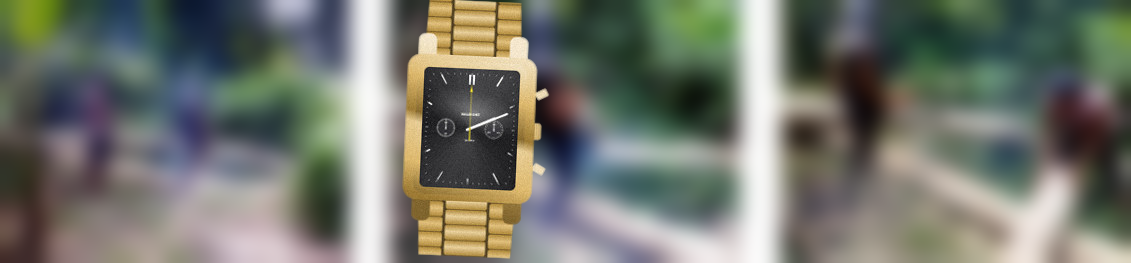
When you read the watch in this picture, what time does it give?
2:11
